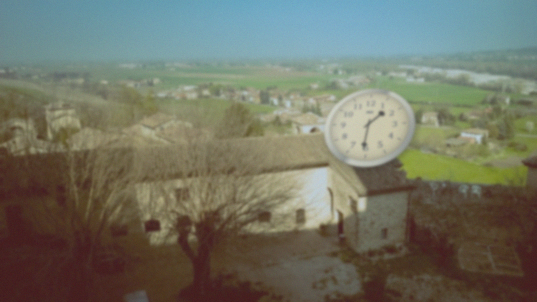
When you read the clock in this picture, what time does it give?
1:31
